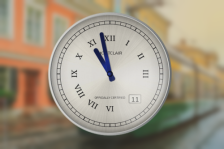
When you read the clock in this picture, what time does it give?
10:58
